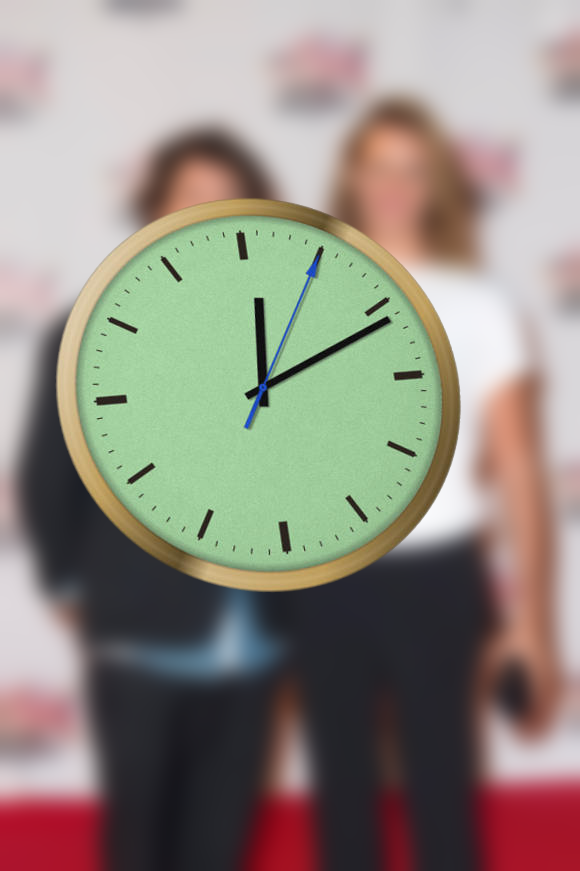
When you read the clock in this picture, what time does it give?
12:11:05
